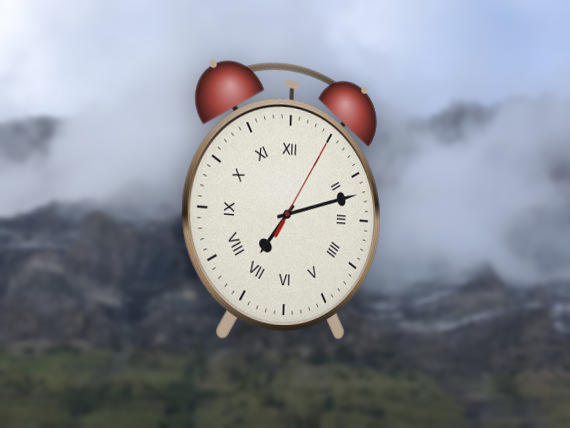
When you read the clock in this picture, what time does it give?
7:12:05
